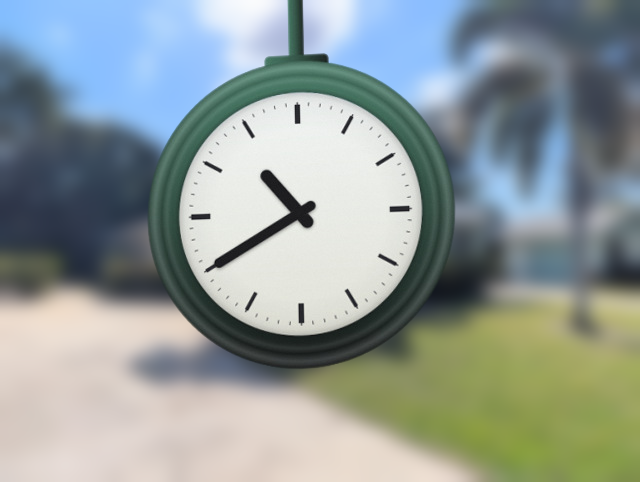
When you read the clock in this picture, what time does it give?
10:40
